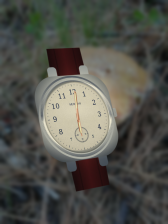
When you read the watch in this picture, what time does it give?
6:01
